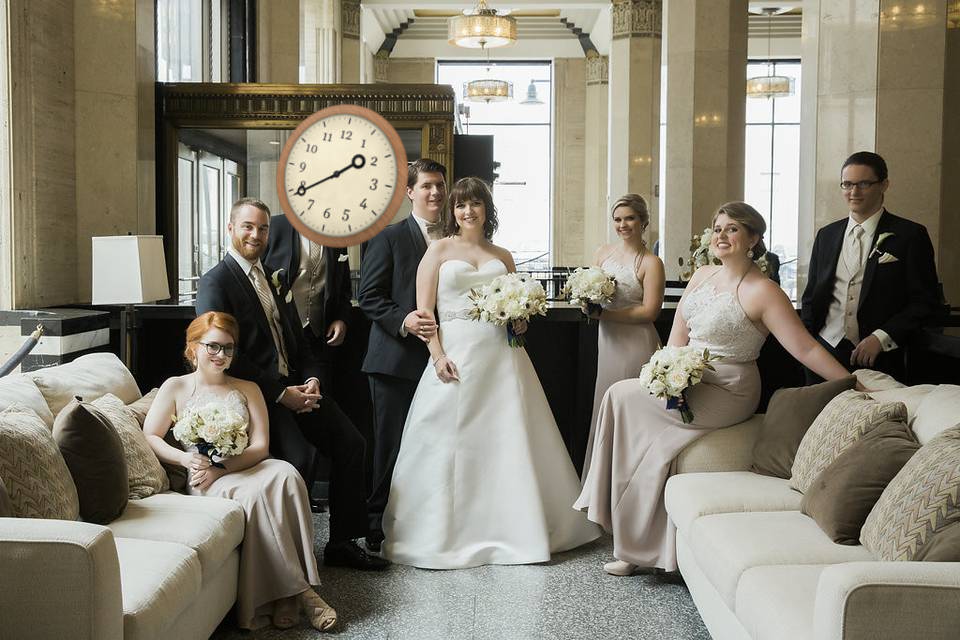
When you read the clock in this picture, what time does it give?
1:39
